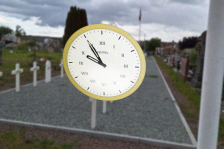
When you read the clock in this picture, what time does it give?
9:55
